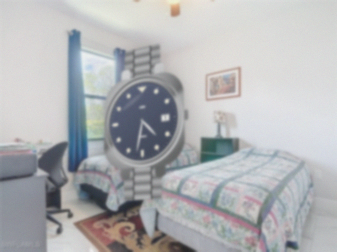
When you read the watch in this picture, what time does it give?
4:32
